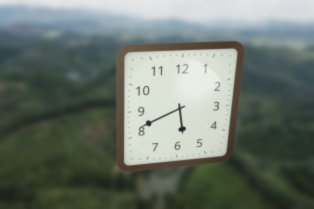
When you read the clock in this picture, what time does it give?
5:41
